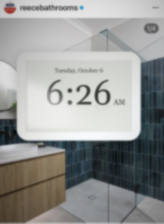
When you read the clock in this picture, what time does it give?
6:26
